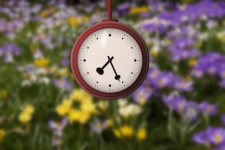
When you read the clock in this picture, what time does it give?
7:26
